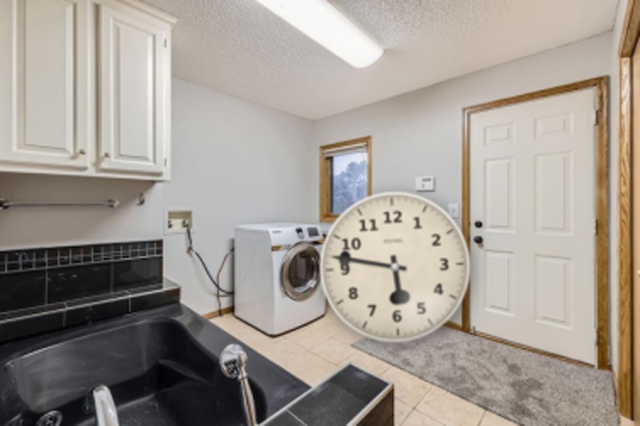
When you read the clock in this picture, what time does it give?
5:47
